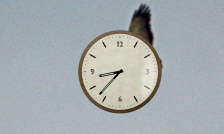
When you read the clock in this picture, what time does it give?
8:37
